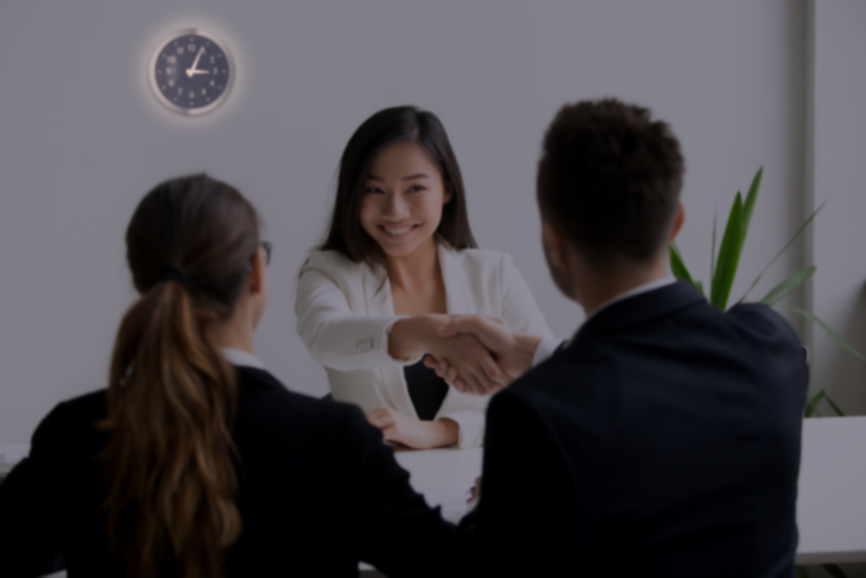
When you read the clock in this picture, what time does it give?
3:04
